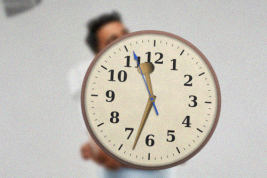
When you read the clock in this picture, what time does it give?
11:32:56
